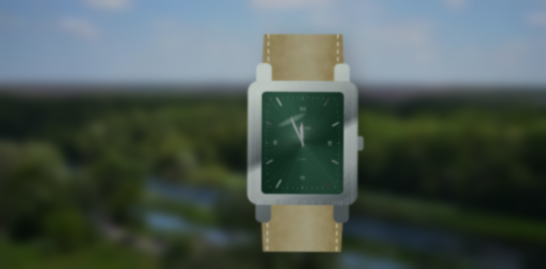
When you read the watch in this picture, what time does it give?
11:56
